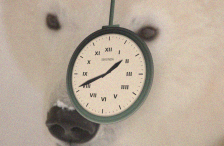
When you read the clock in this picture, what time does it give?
1:41
